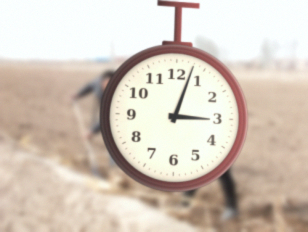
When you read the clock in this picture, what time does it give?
3:03
